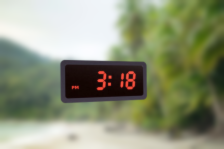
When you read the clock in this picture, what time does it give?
3:18
